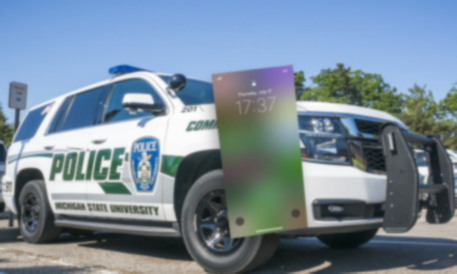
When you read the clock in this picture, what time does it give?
17:37
